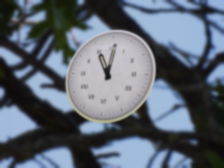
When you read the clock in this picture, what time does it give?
11:01
